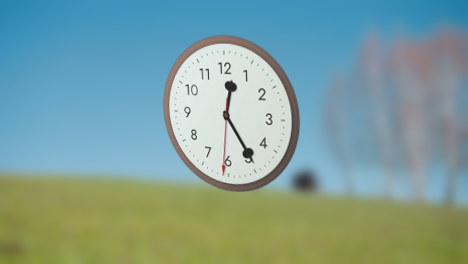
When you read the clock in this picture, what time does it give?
12:24:31
